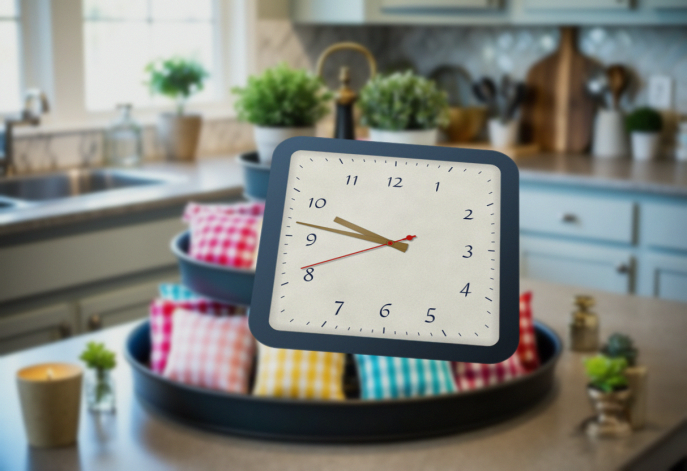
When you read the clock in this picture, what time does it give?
9:46:41
